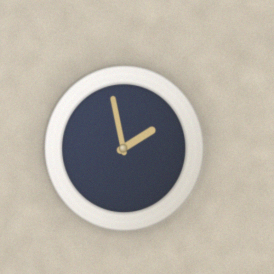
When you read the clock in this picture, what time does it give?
1:58
